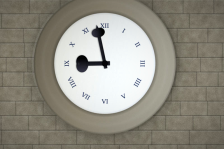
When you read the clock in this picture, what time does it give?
8:58
